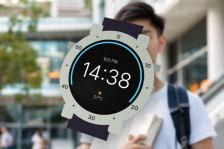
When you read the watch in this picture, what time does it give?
14:38
